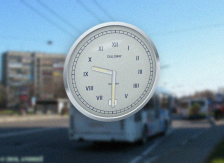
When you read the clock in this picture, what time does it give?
9:30
